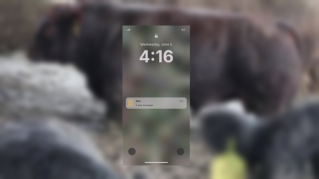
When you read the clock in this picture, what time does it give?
4:16
